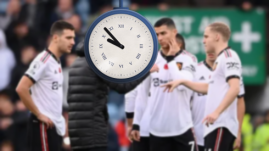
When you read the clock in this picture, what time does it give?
9:53
